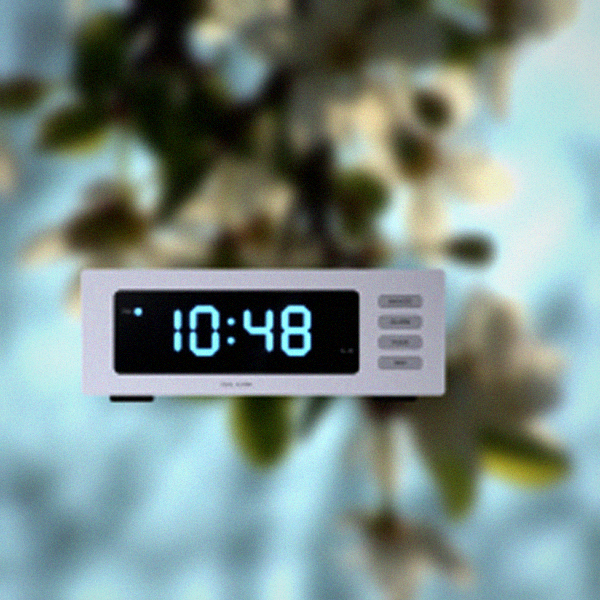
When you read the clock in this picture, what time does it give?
10:48
